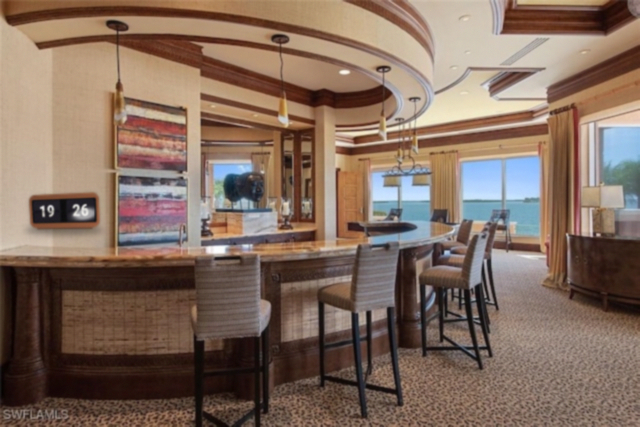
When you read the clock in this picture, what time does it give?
19:26
